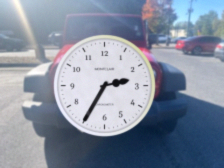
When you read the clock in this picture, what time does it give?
2:35
